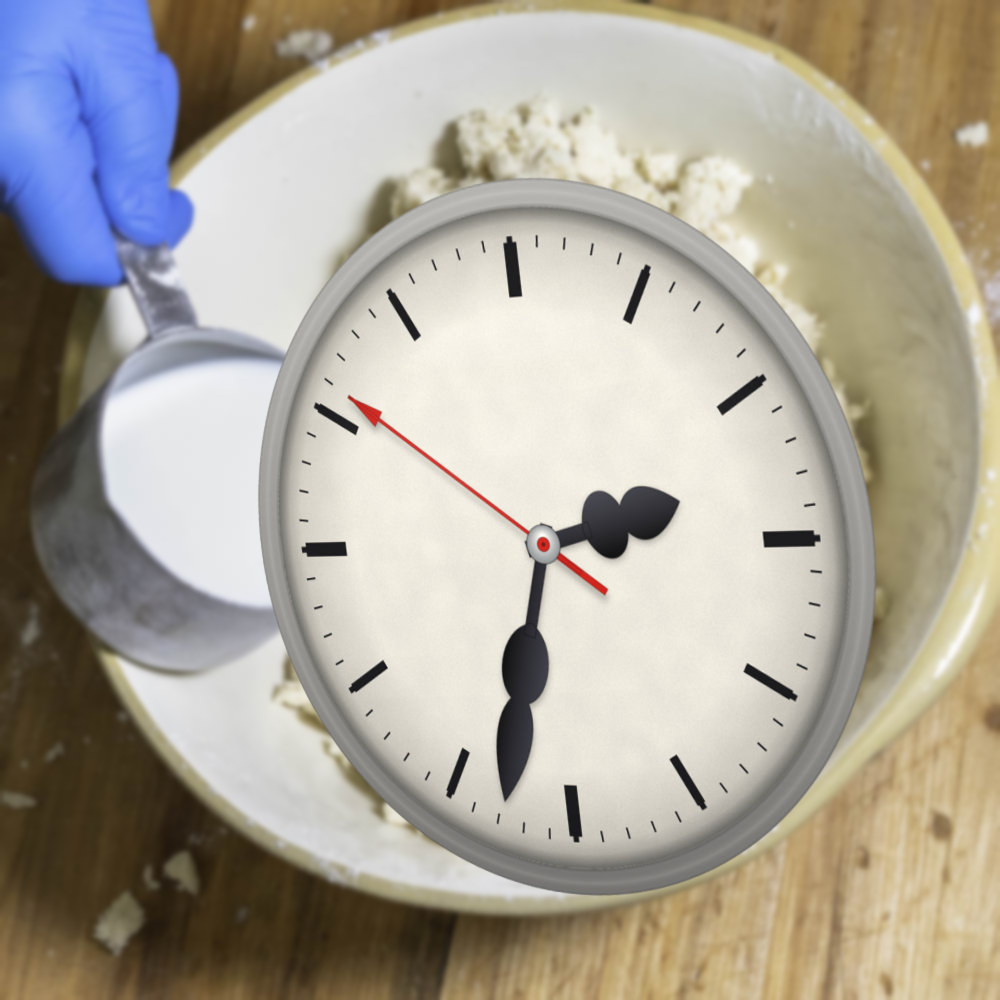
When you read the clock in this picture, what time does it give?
2:32:51
